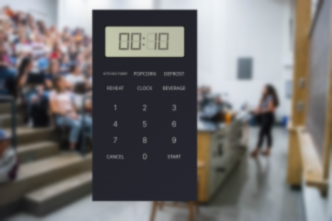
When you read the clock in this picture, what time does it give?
0:10
